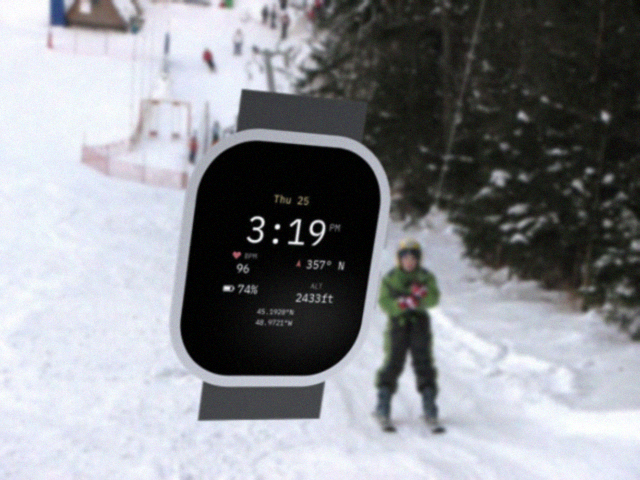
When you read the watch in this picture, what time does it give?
3:19
